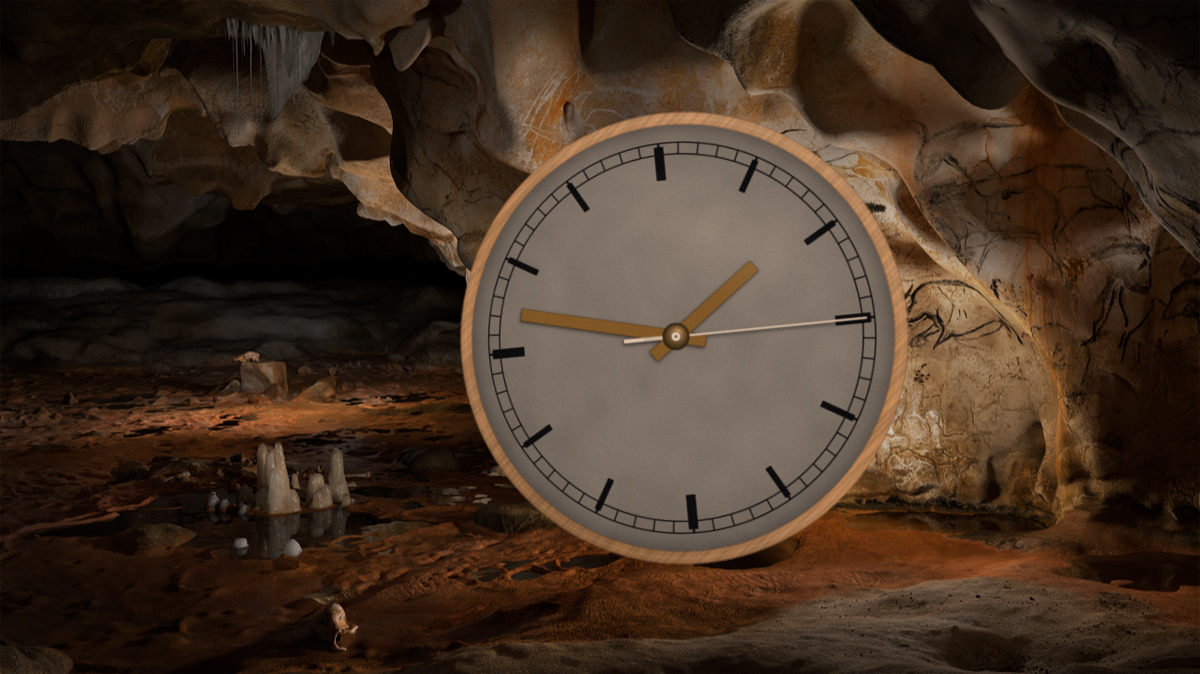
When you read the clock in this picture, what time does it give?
1:47:15
